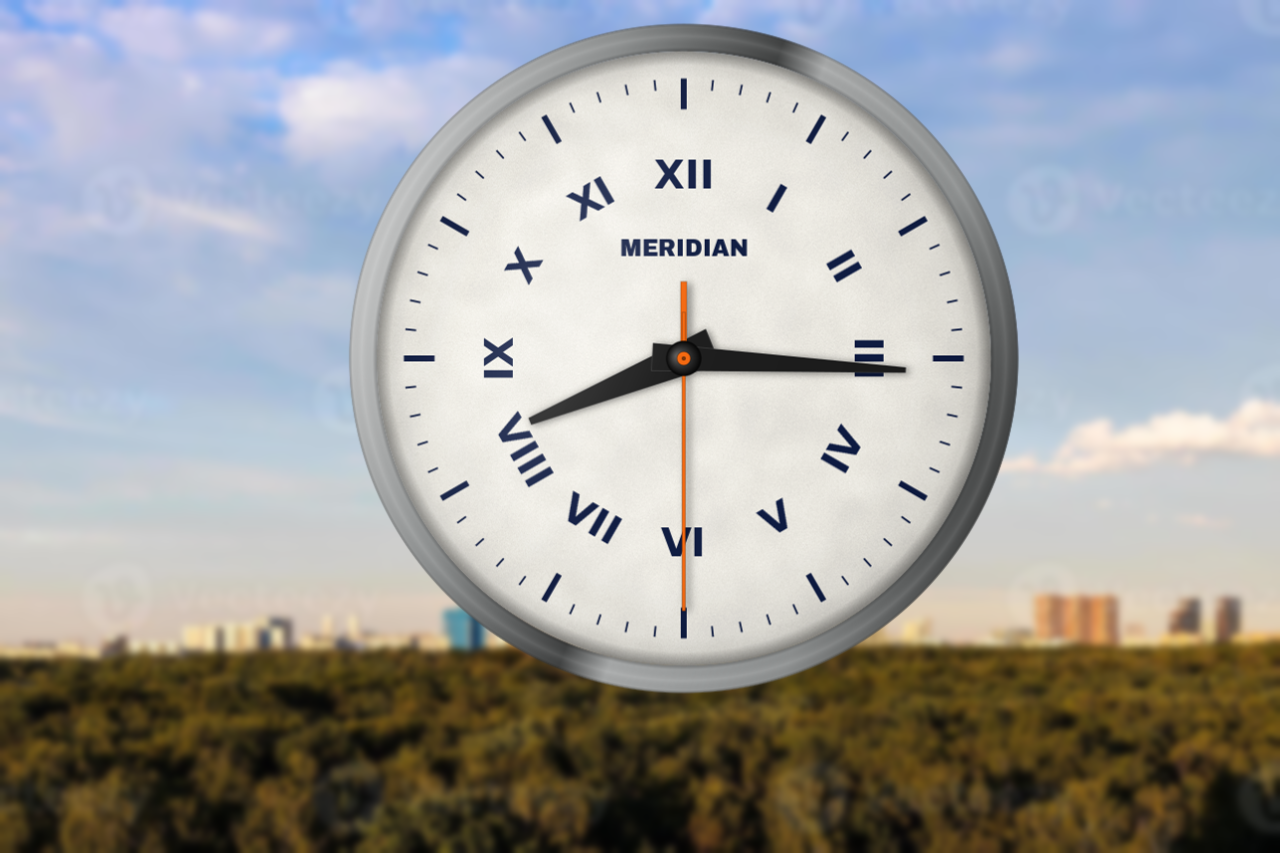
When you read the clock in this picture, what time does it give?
8:15:30
